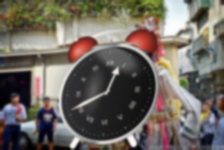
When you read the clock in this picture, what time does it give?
12:41
